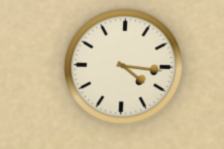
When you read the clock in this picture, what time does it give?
4:16
